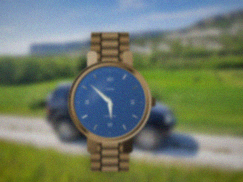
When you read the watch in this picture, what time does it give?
5:52
